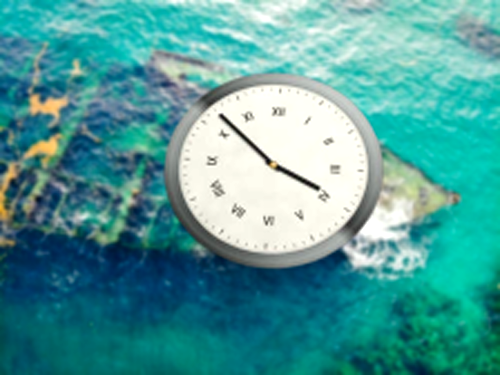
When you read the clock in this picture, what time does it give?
3:52
